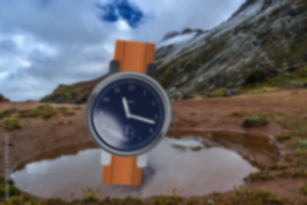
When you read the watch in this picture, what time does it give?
11:17
